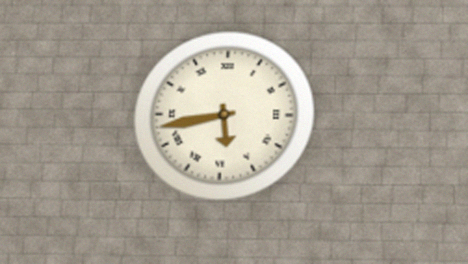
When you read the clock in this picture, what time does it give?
5:43
